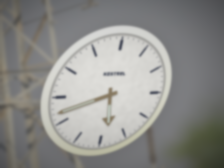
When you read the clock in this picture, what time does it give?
5:42
